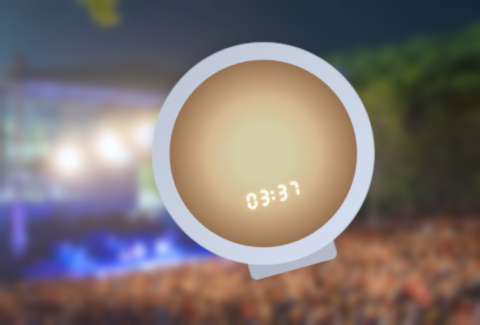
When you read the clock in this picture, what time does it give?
3:37
